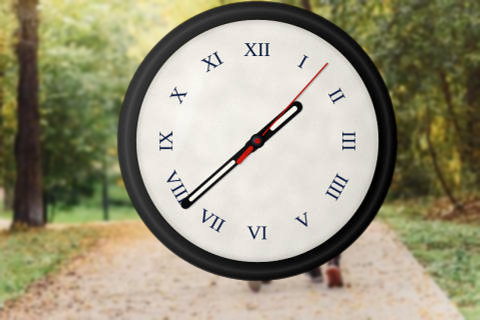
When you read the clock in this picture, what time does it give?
1:38:07
